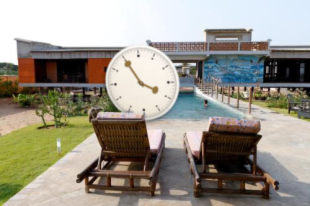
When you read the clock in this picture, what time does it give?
3:55
